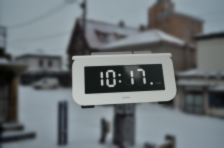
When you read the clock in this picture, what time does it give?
10:17
